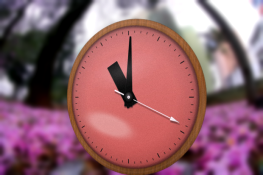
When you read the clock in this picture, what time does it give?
11:00:19
